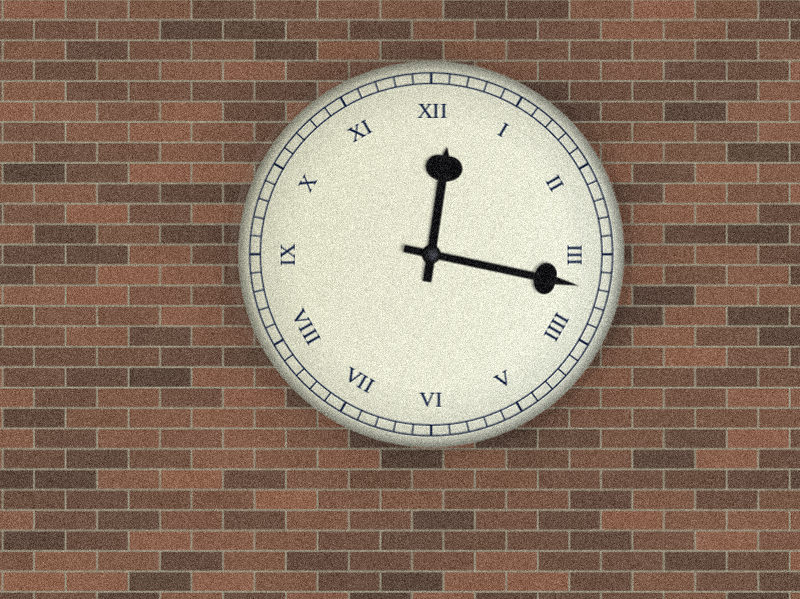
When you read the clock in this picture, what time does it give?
12:17
